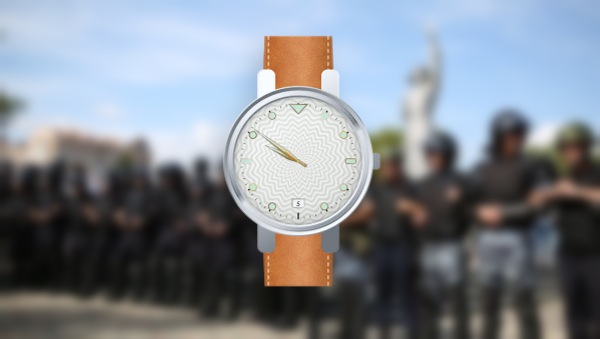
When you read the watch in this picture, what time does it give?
9:51
